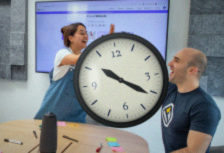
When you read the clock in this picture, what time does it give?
10:21
